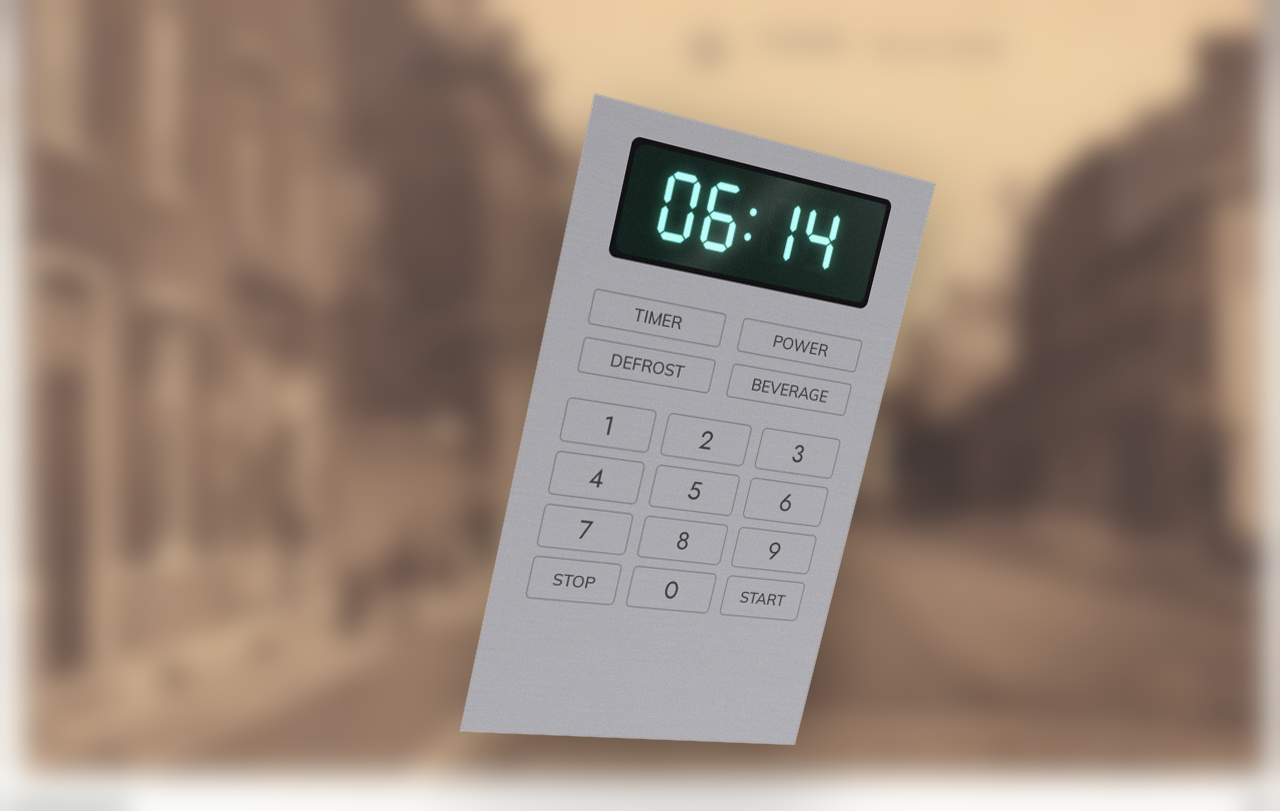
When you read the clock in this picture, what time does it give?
6:14
